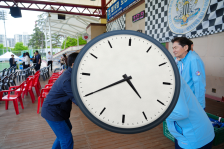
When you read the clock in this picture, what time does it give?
4:40
